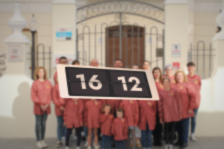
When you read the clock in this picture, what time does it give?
16:12
